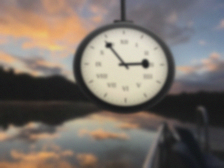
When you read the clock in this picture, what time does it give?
2:54
